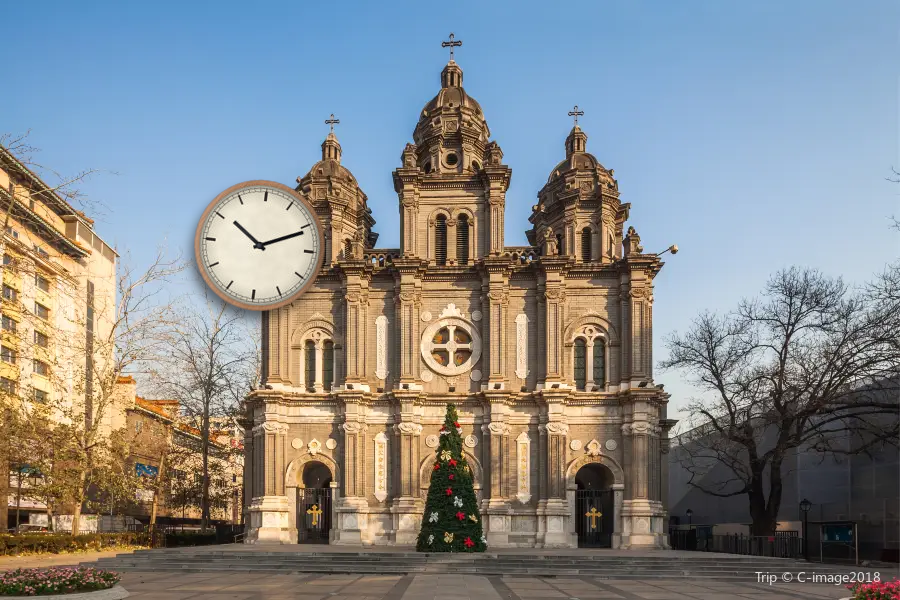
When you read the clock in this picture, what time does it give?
10:11
